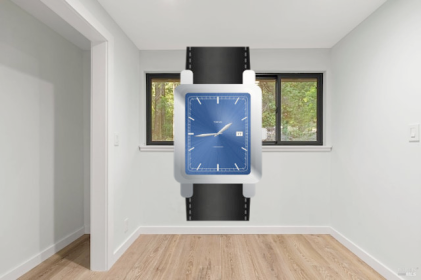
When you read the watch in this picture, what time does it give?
1:44
